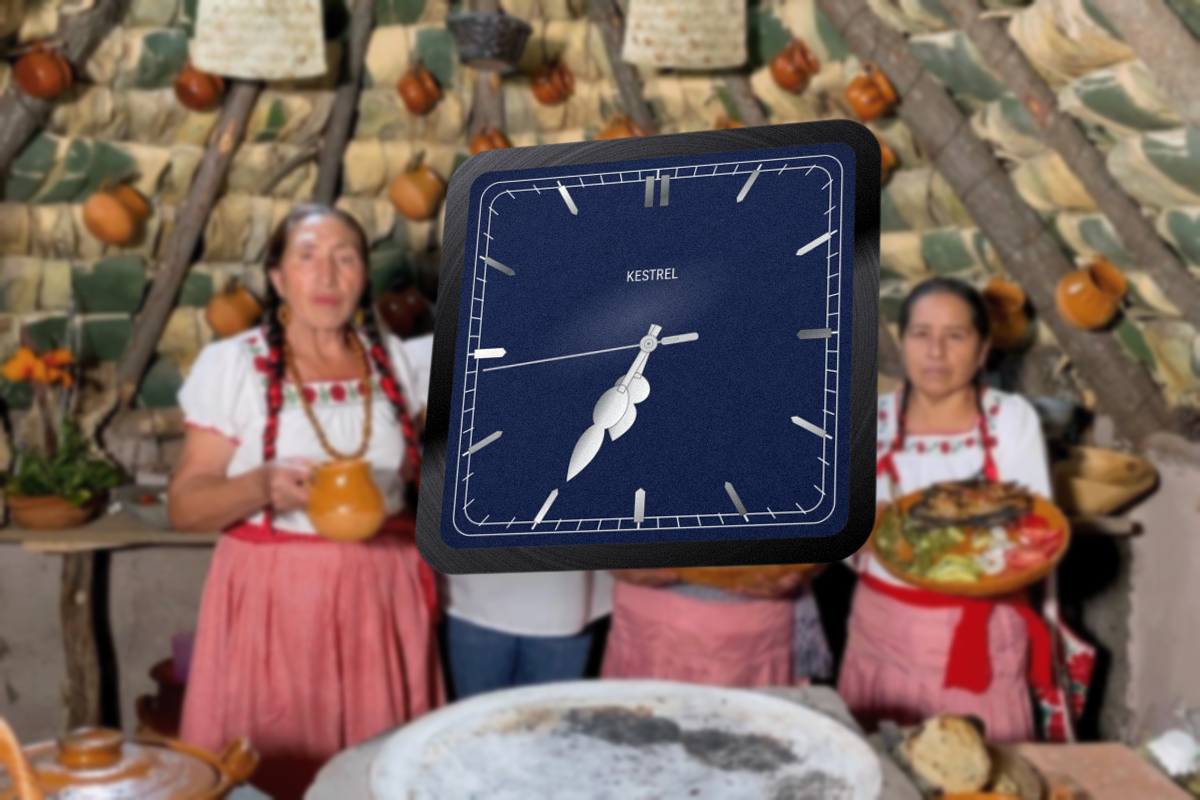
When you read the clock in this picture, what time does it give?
6:34:44
